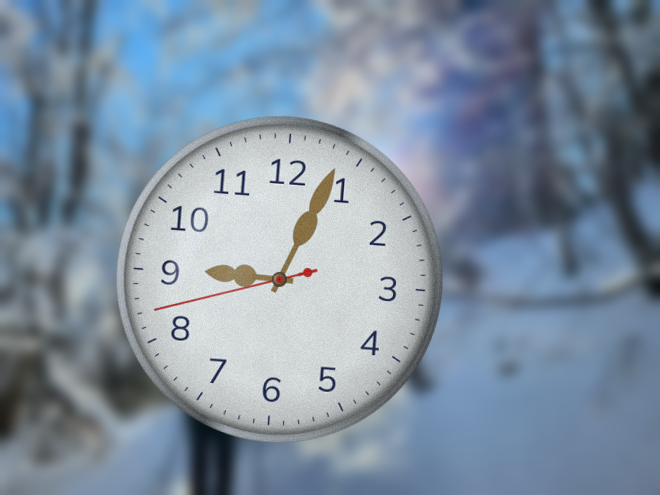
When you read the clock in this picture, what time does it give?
9:03:42
